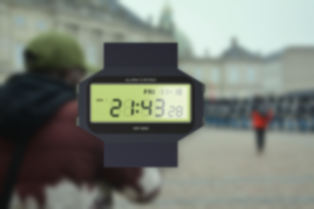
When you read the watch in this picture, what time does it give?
21:43:28
